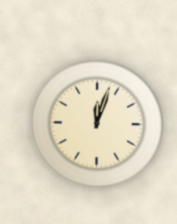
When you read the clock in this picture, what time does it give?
12:03
